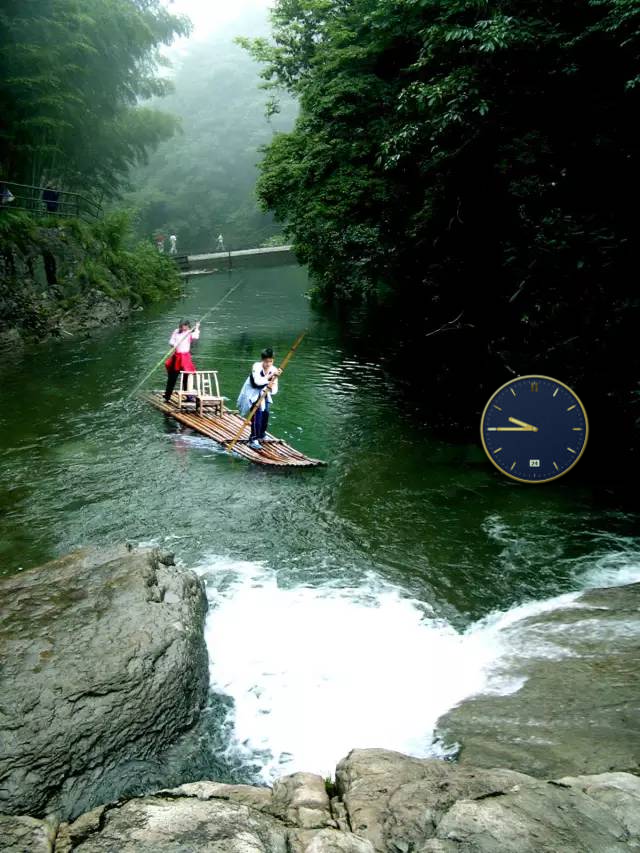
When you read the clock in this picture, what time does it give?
9:45
